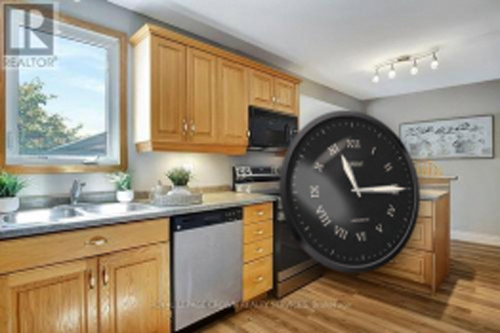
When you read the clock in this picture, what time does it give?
11:15
